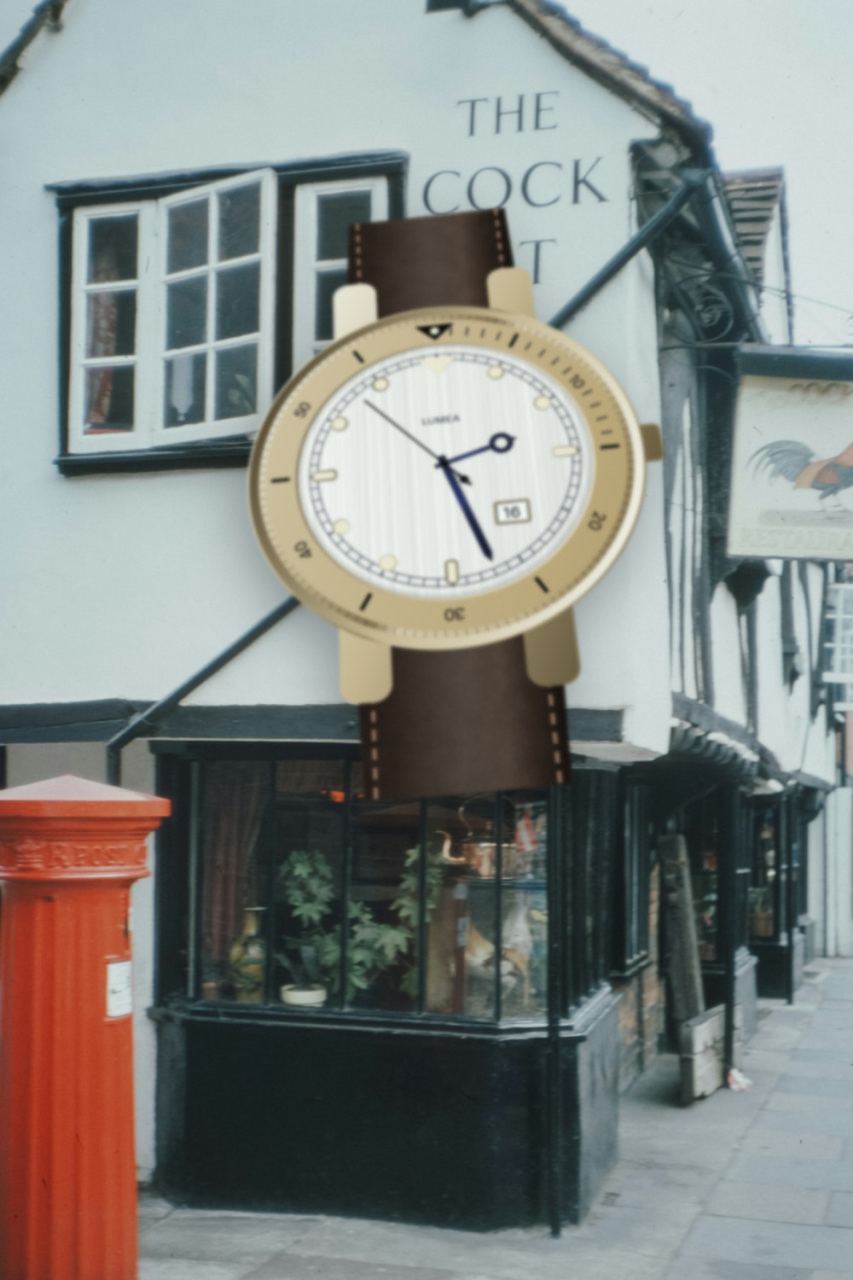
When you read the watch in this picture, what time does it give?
2:26:53
